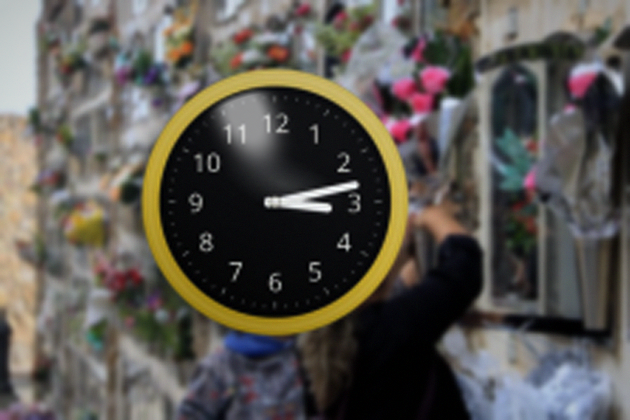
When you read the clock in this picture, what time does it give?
3:13
